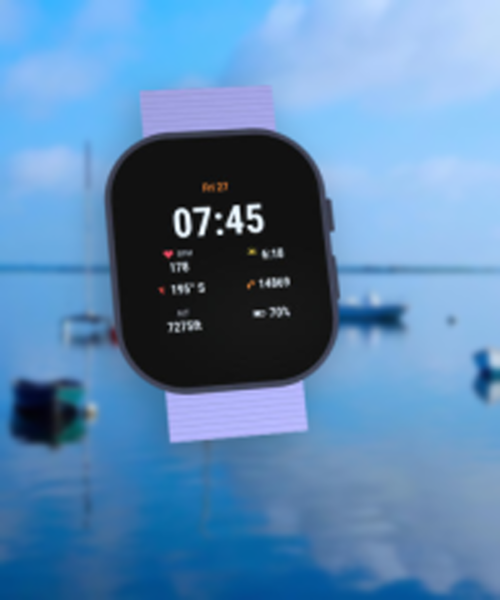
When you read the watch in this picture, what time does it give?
7:45
